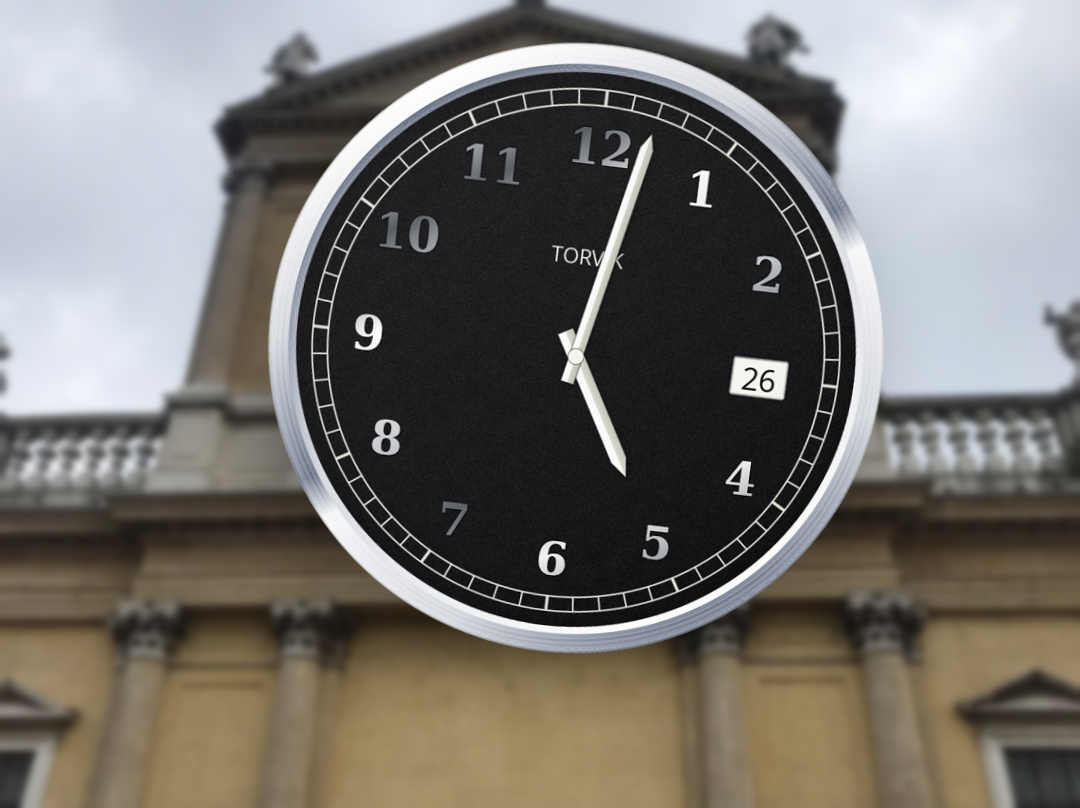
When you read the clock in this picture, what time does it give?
5:02
